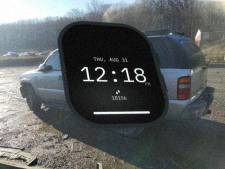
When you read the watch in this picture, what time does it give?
12:18
